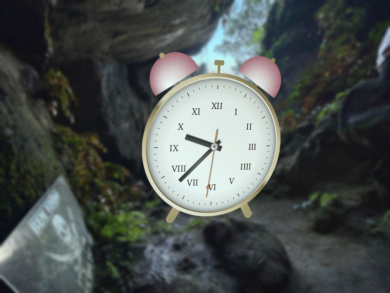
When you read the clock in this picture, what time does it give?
9:37:31
